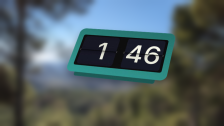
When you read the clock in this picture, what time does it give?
1:46
